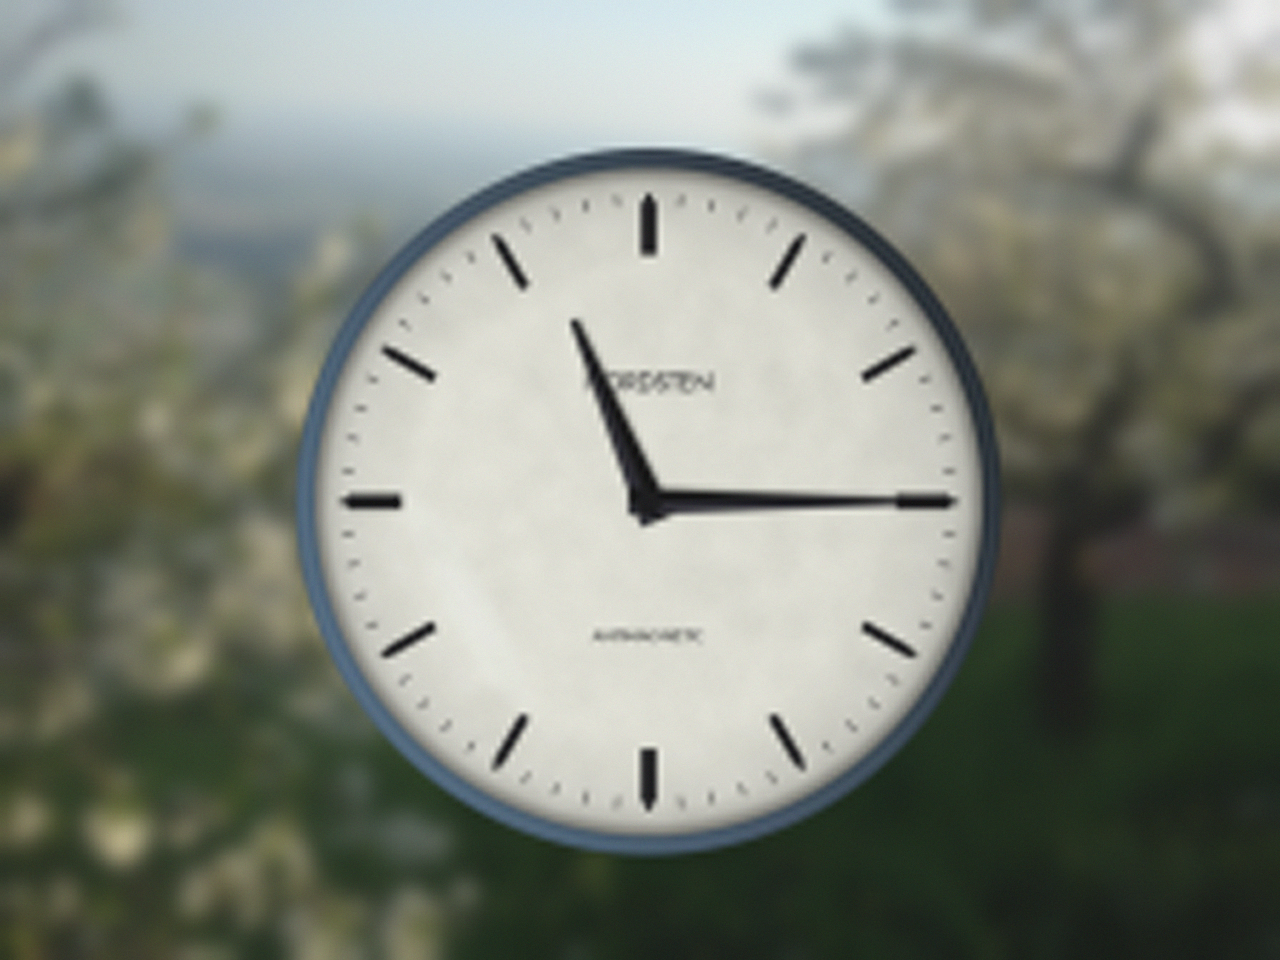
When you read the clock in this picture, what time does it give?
11:15
